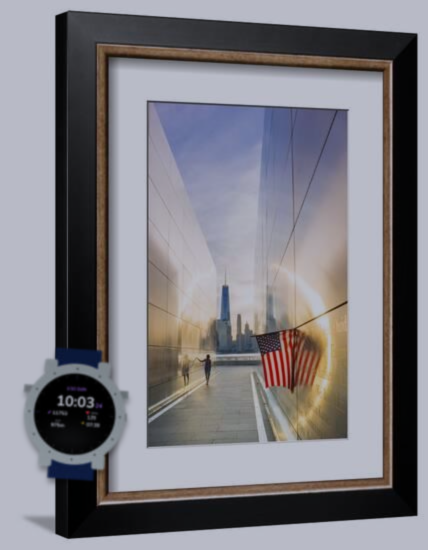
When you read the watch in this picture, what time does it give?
10:03
